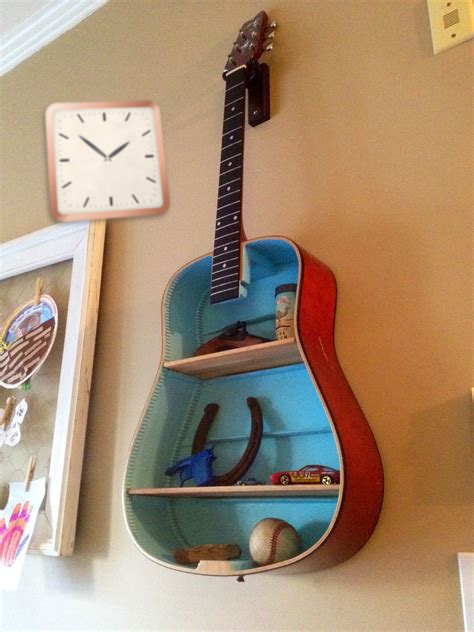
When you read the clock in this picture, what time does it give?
1:52
